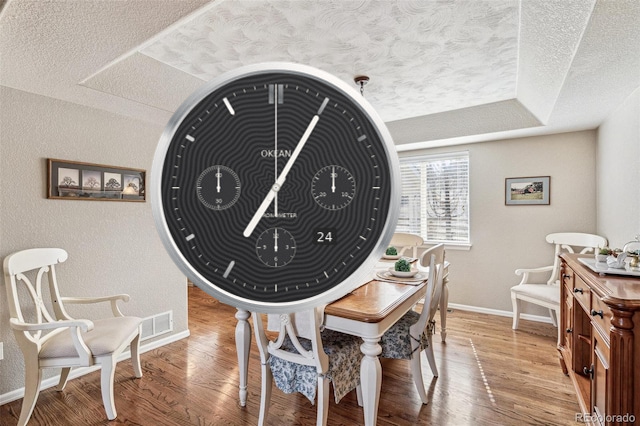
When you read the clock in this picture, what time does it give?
7:05
